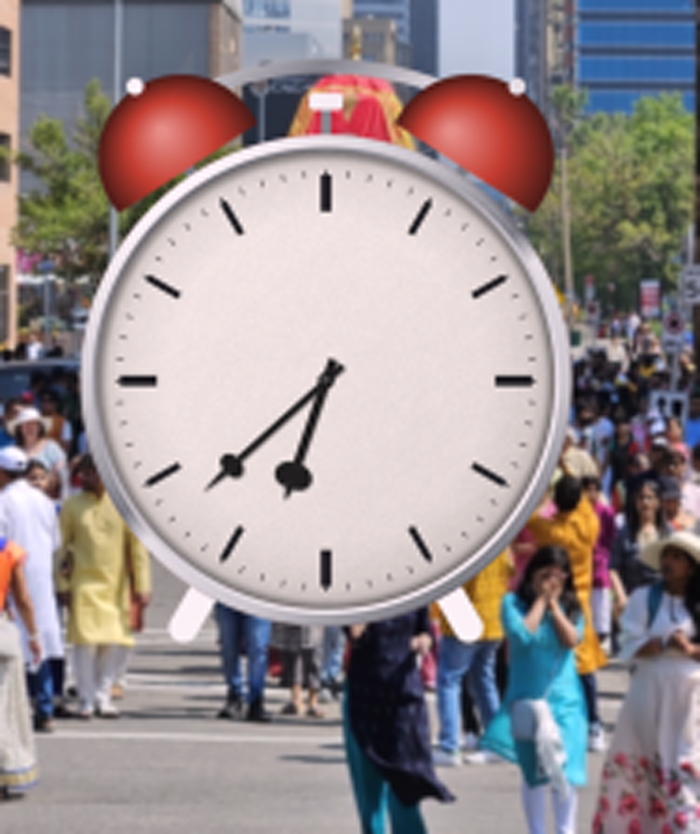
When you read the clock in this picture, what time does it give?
6:38
